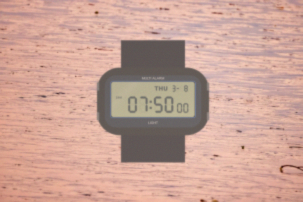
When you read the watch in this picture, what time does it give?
7:50:00
